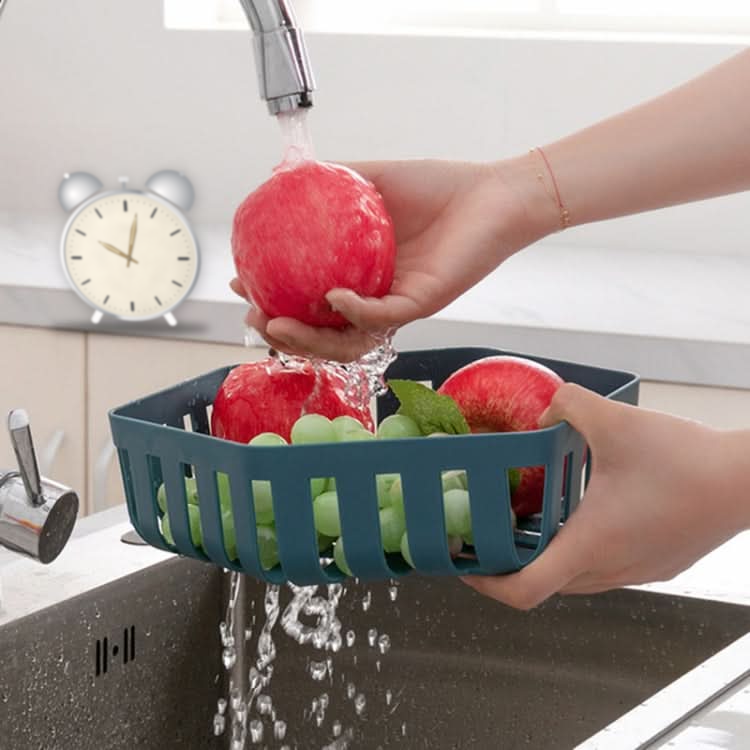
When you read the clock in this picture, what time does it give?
10:02
